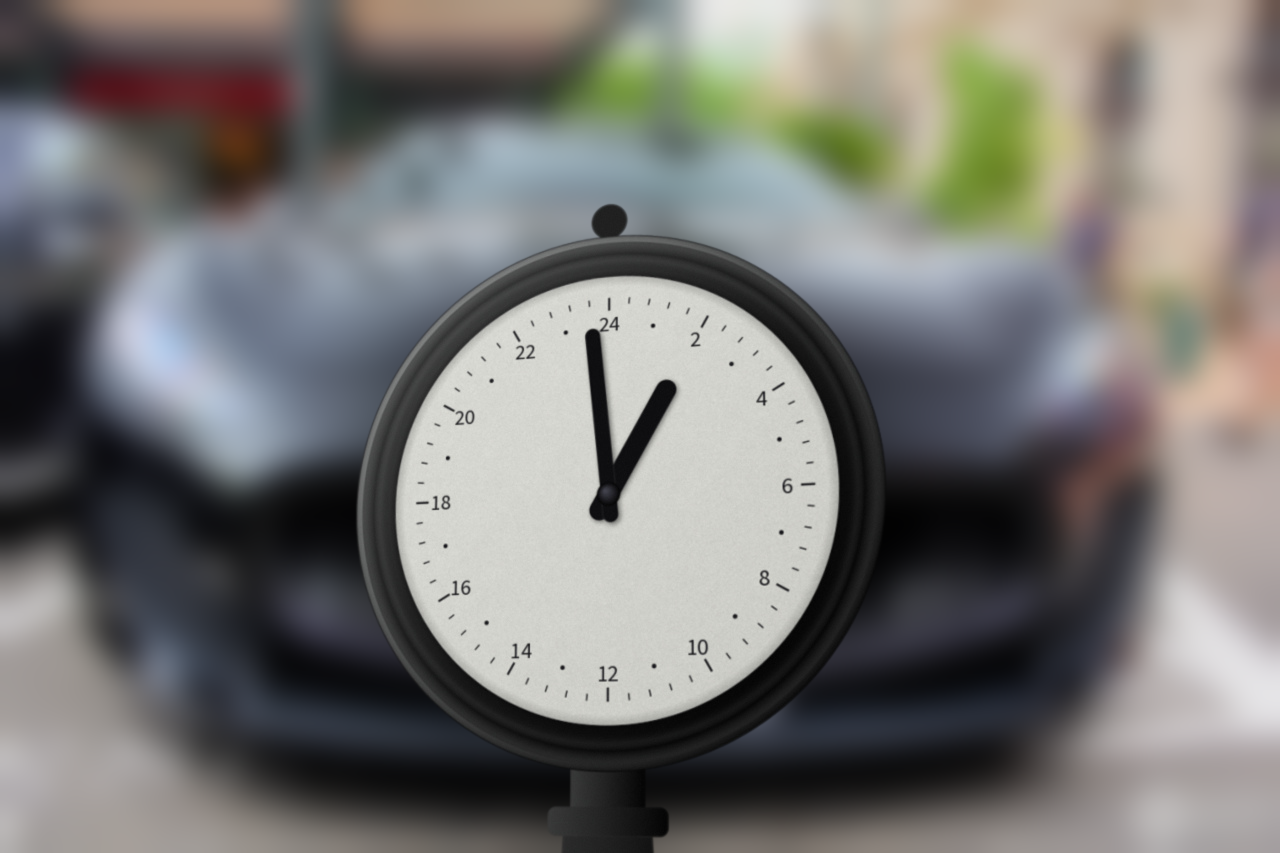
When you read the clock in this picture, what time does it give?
1:59
